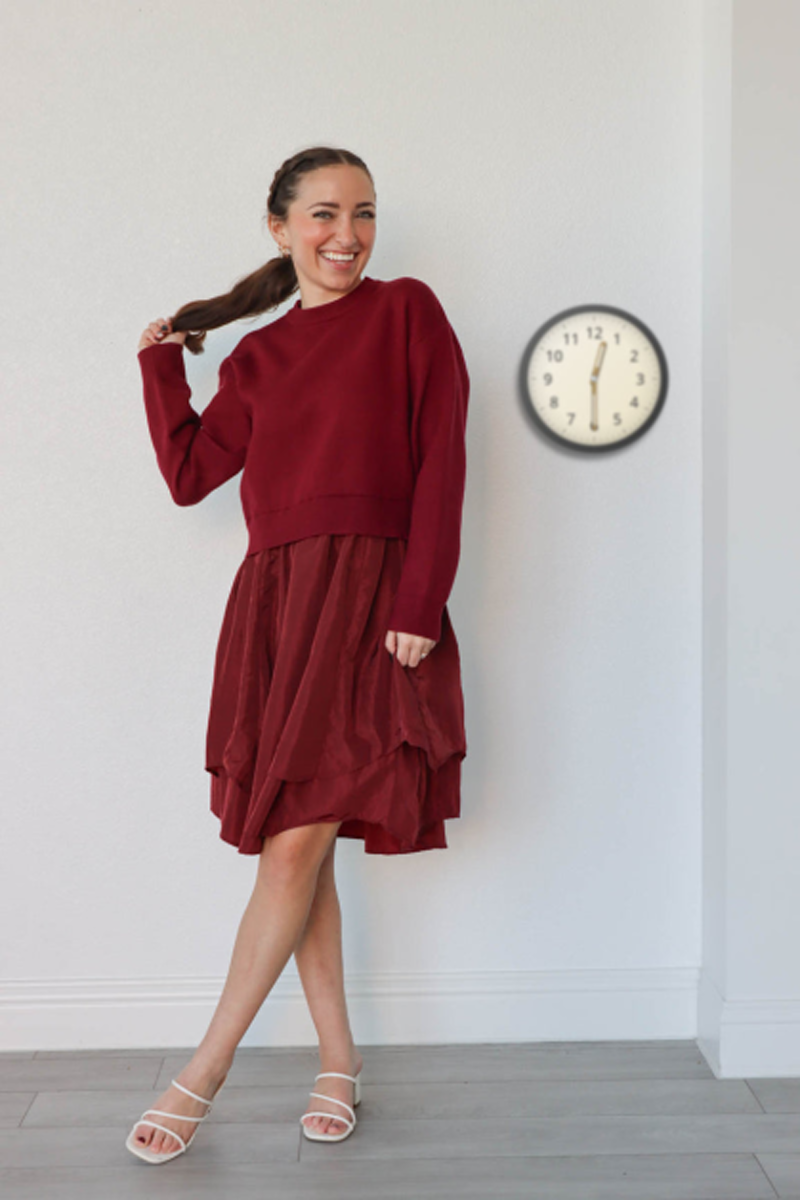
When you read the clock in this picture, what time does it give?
12:30
